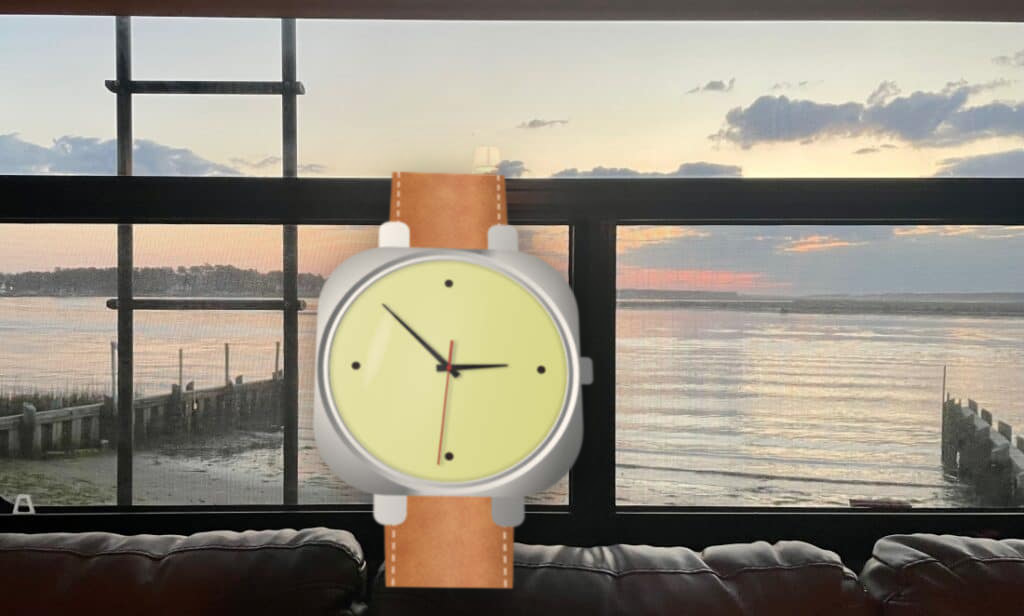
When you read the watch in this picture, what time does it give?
2:52:31
